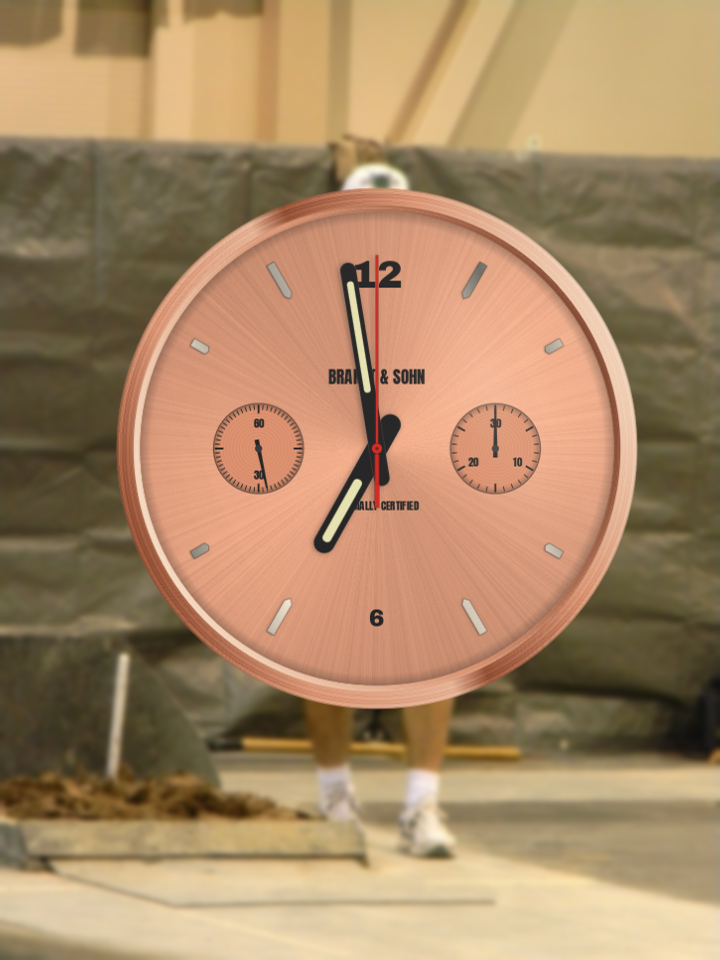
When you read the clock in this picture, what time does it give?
6:58:28
